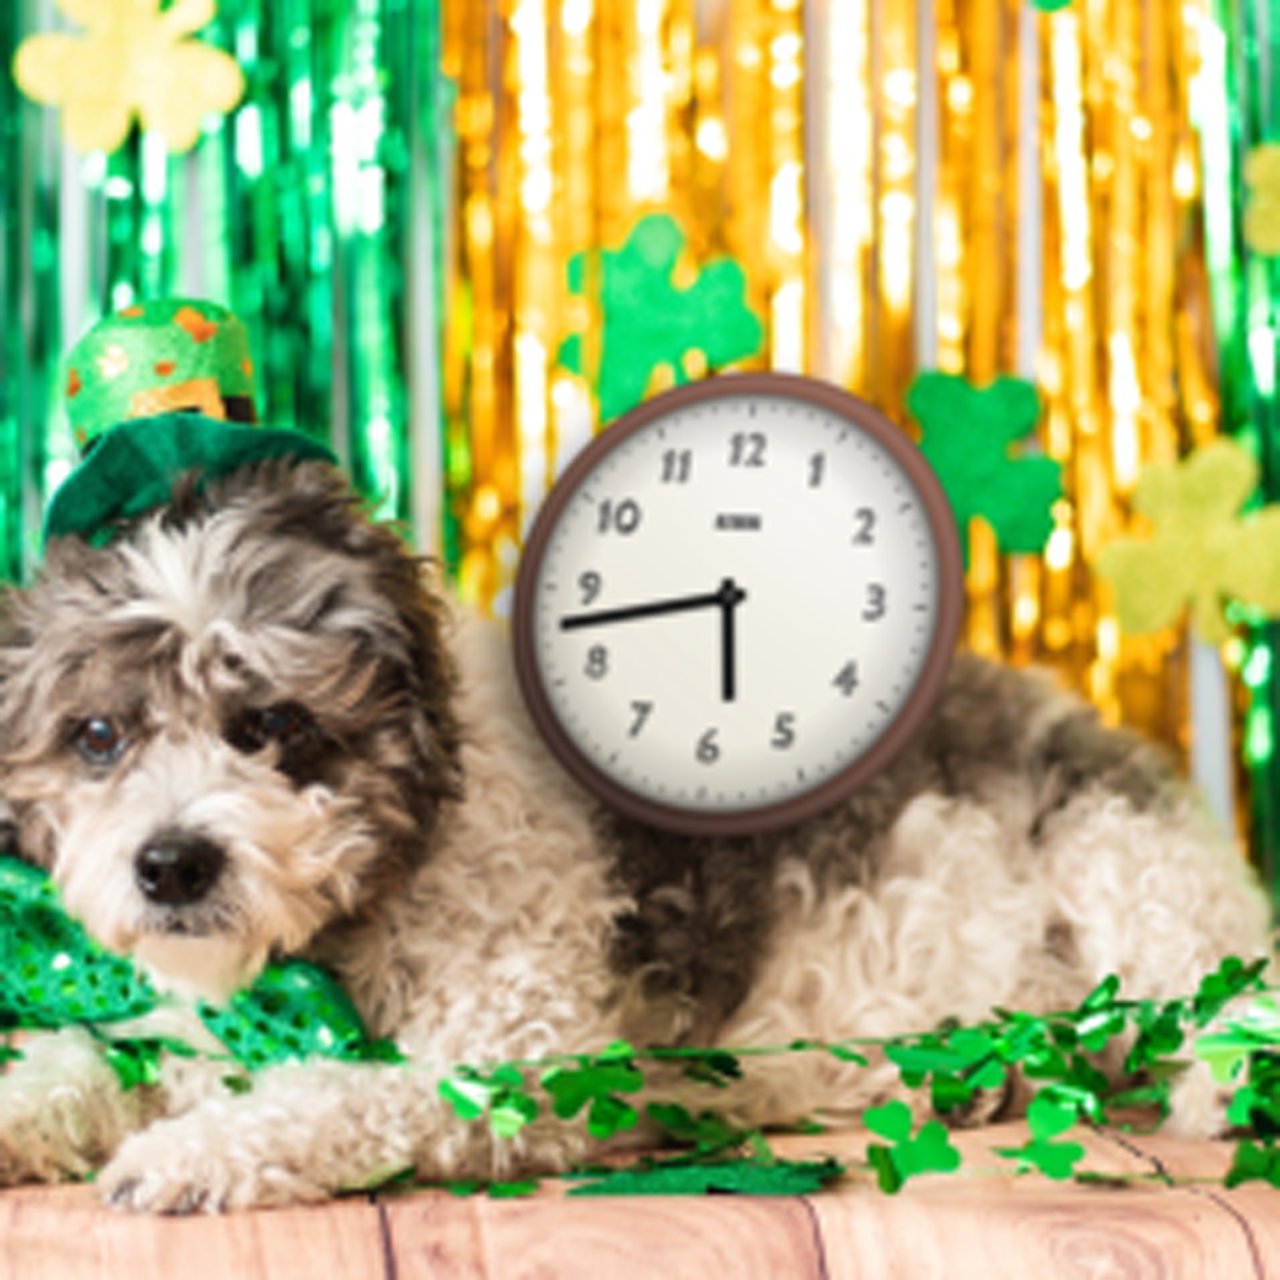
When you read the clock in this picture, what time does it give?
5:43
